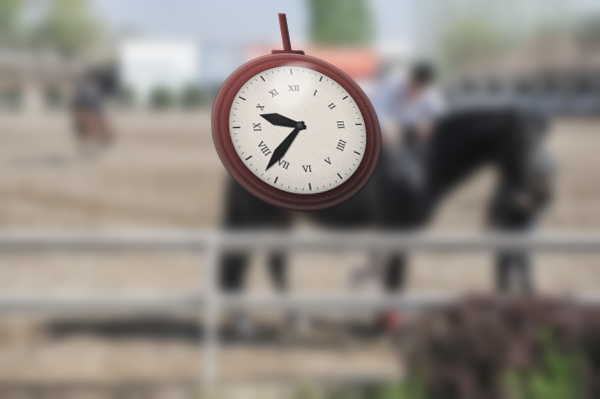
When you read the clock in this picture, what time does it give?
9:37
